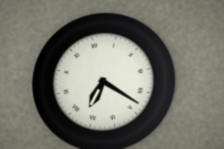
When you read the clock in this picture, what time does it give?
7:23
